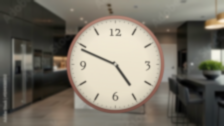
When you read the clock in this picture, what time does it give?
4:49
